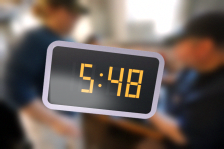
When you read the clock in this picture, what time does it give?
5:48
